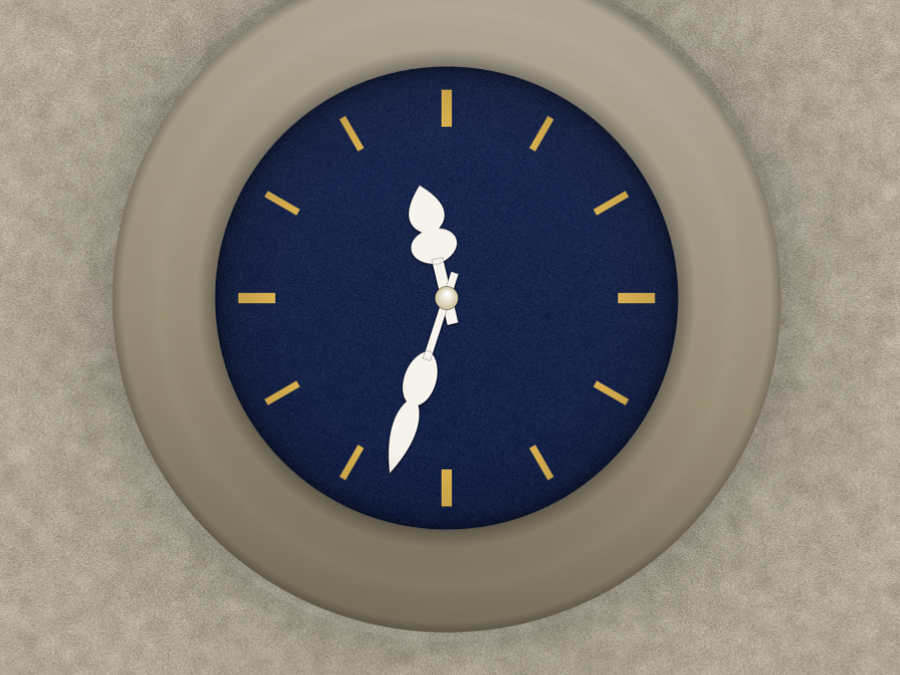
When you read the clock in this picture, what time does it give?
11:33
